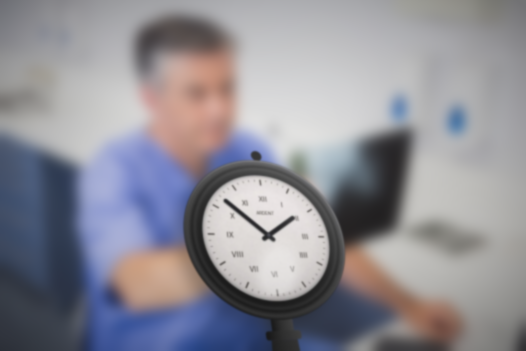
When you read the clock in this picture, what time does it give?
1:52
